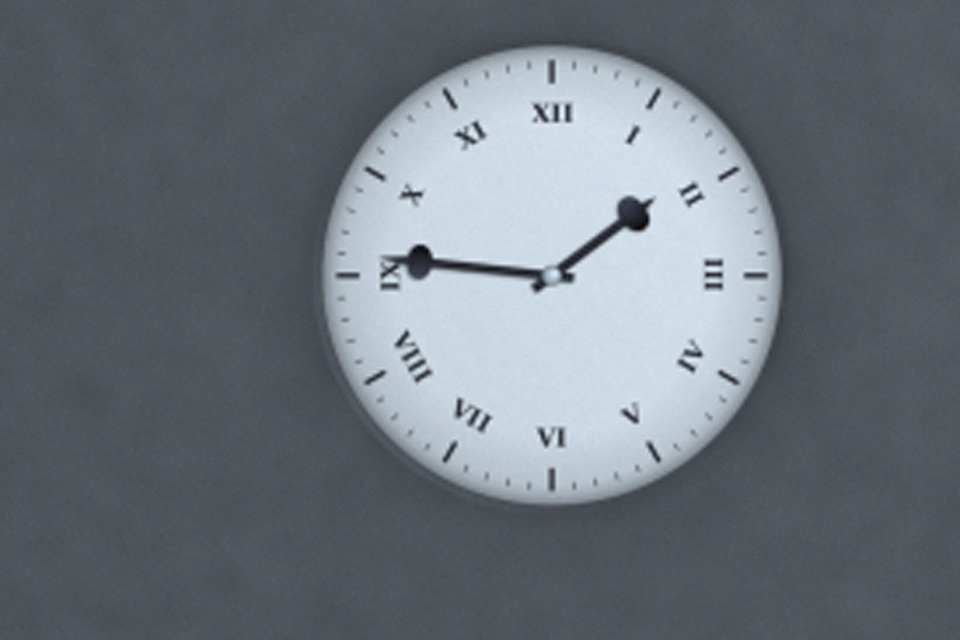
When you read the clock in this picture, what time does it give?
1:46
